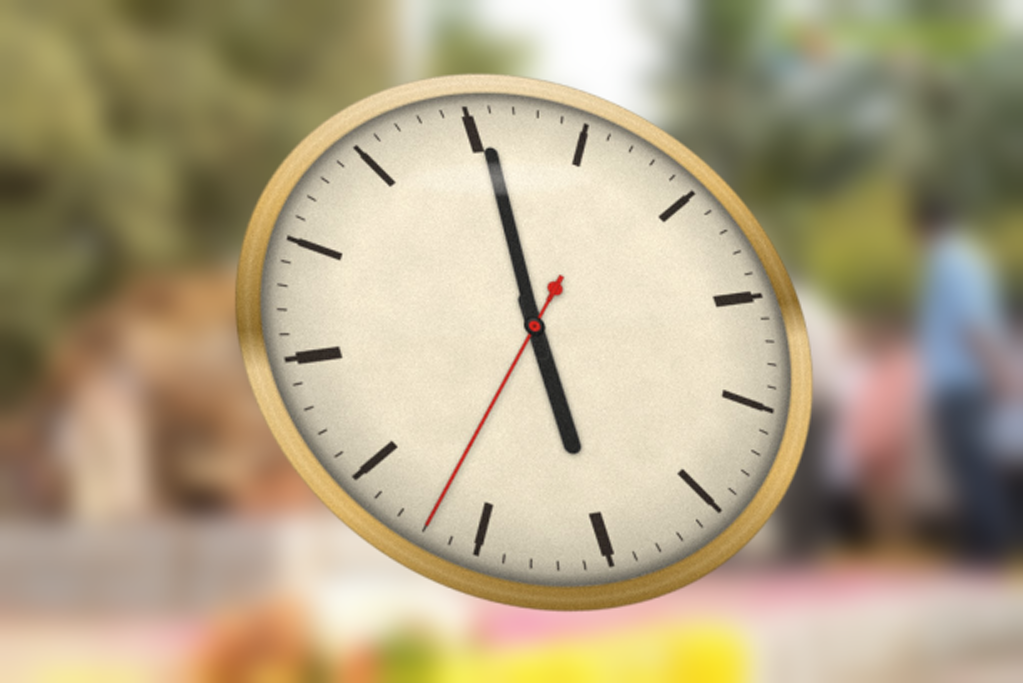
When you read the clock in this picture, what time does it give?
6:00:37
